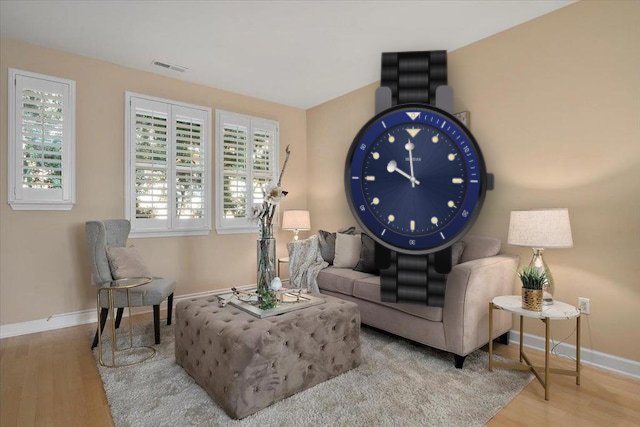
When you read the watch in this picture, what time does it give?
9:59
